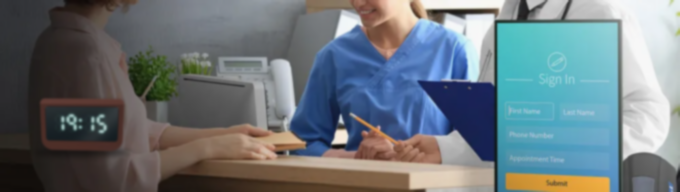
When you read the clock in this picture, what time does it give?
19:15
